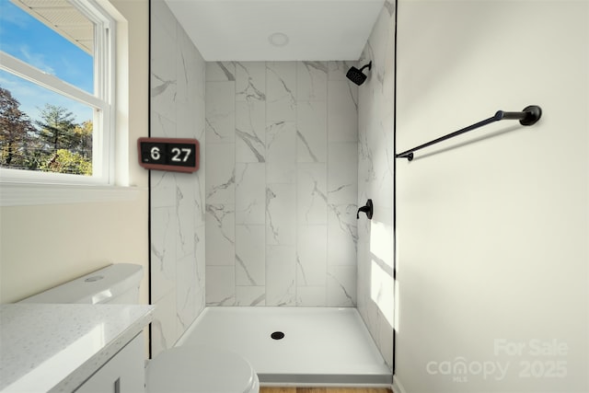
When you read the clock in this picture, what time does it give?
6:27
